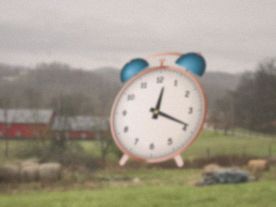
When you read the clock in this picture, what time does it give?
12:19
